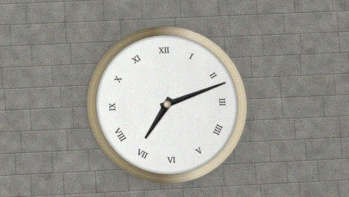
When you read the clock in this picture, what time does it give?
7:12
